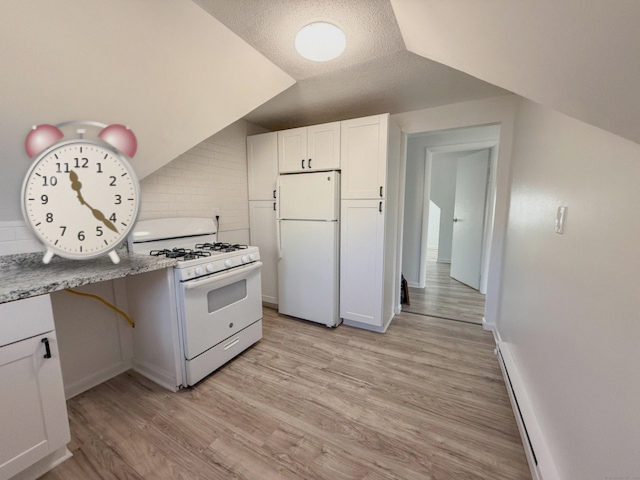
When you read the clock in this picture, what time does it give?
11:22
